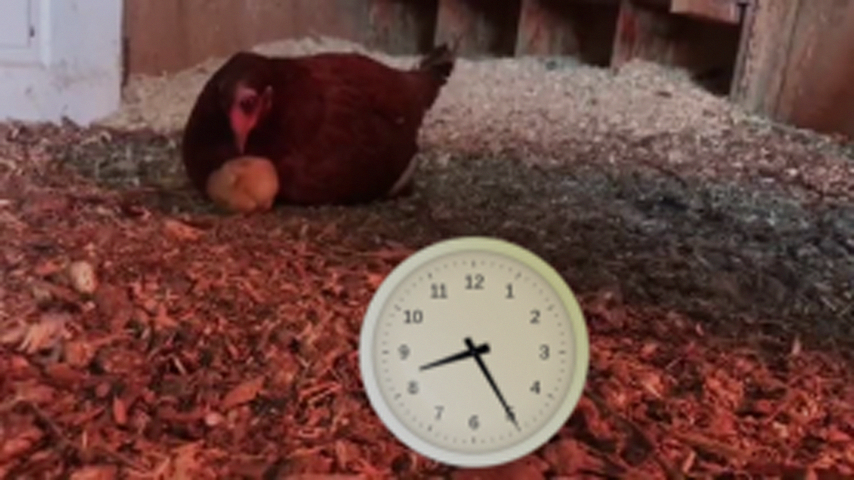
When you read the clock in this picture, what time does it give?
8:25
